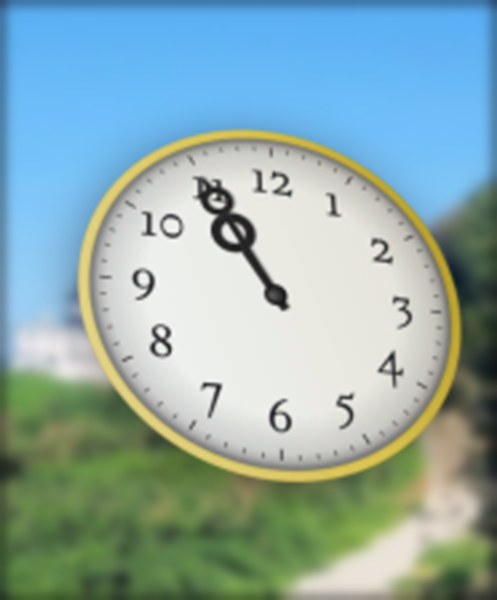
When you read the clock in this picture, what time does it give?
10:55
